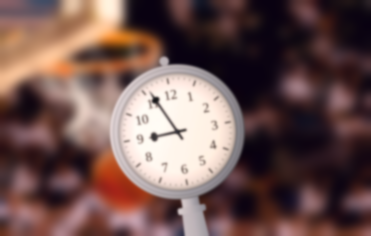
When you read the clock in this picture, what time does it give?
8:56
